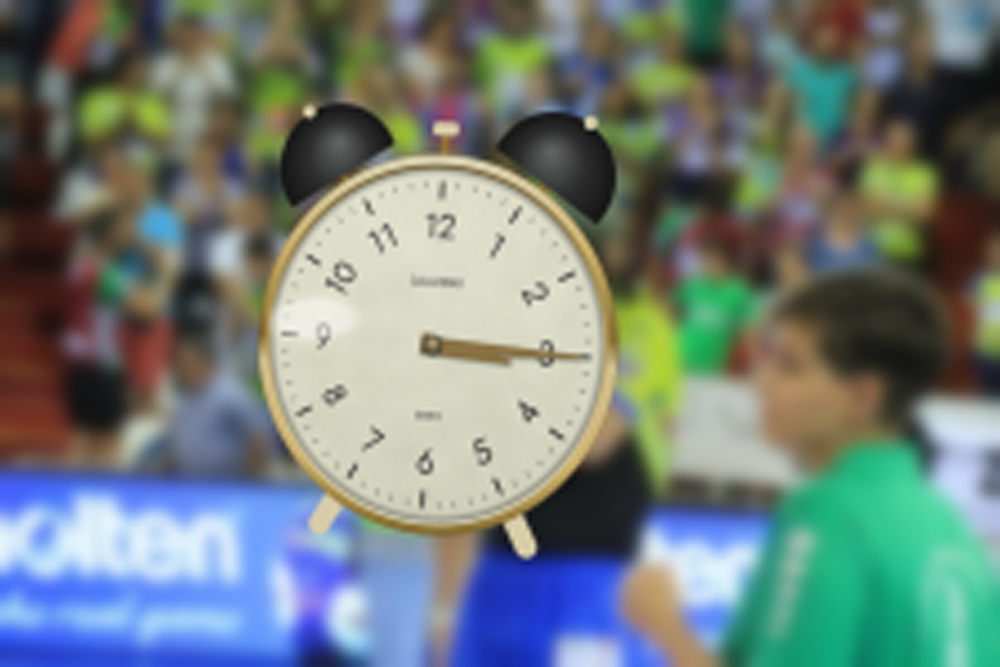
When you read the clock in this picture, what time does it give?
3:15
